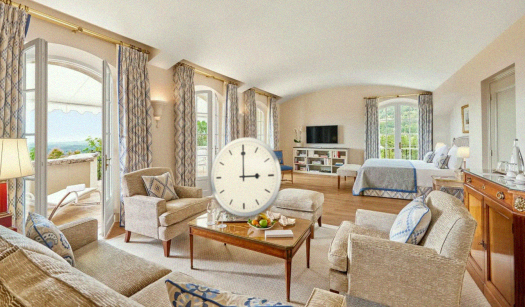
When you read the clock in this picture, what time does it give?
3:00
